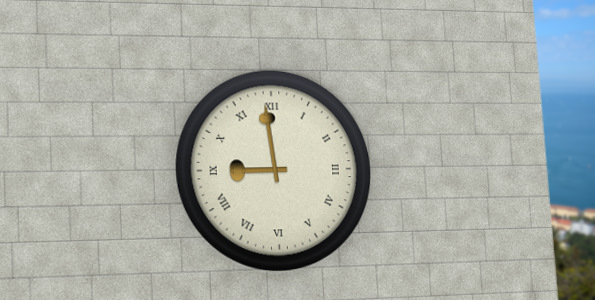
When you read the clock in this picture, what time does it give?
8:59
